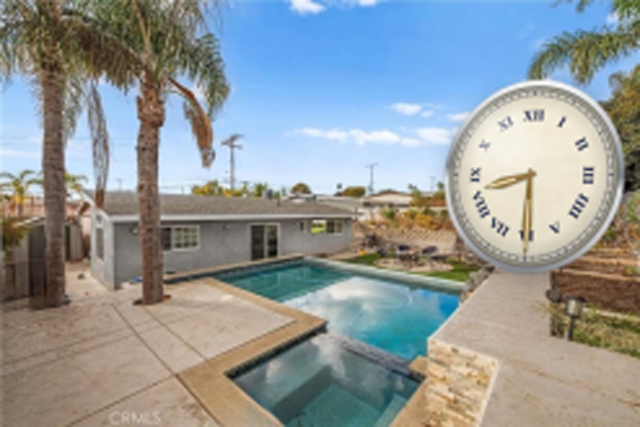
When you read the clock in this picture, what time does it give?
8:30
